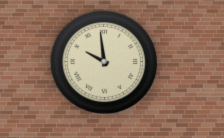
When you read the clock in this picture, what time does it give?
9:59
